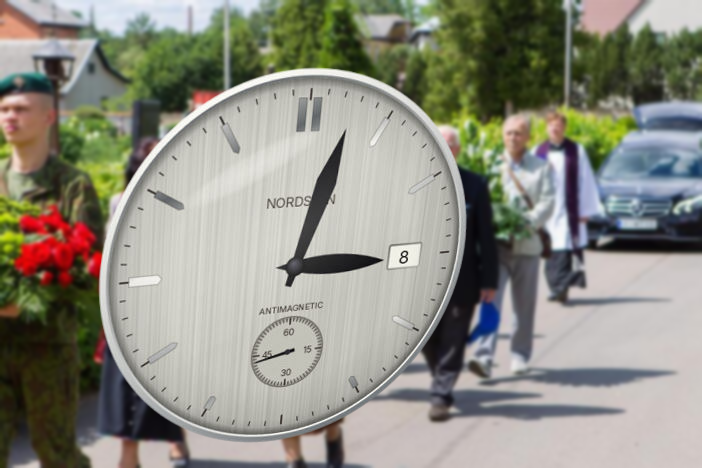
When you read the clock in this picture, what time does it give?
3:02:43
